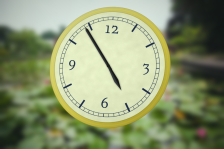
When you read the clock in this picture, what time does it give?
4:54
